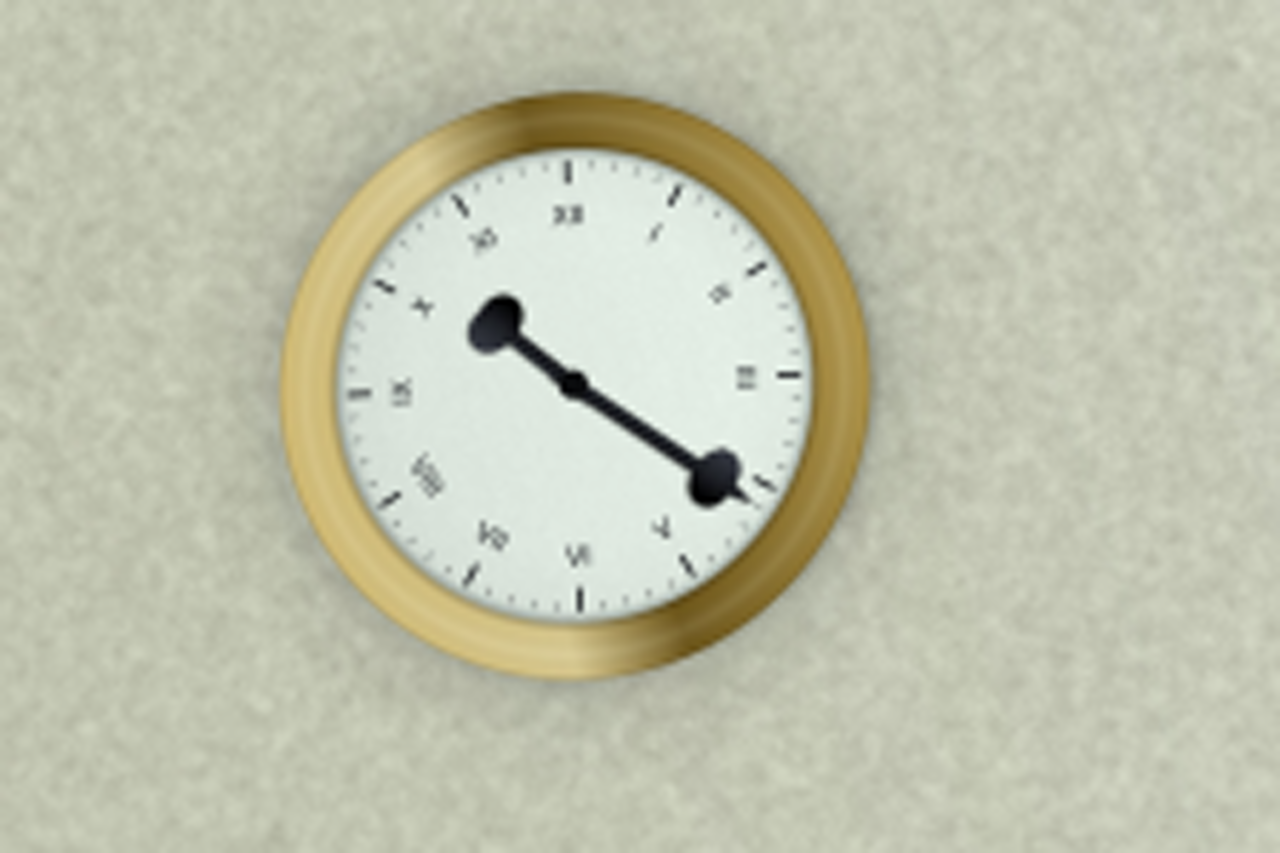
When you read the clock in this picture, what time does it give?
10:21
